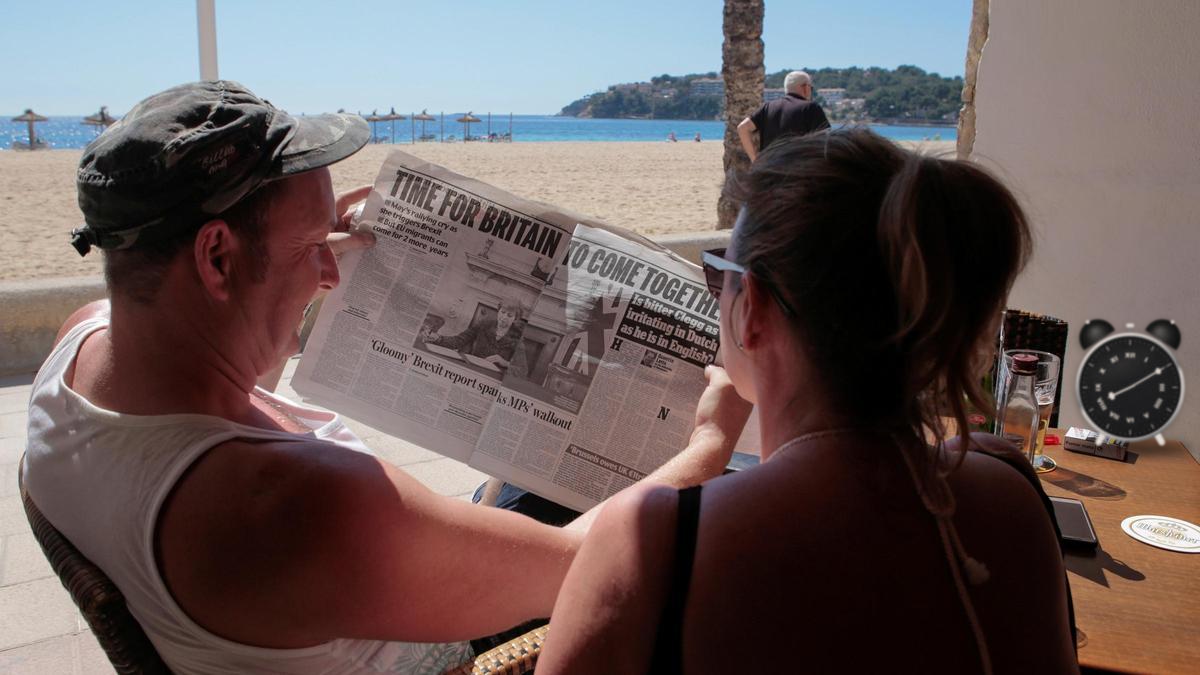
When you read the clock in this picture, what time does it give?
8:10
